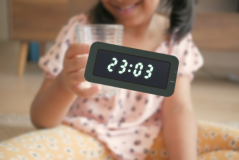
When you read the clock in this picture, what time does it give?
23:03
